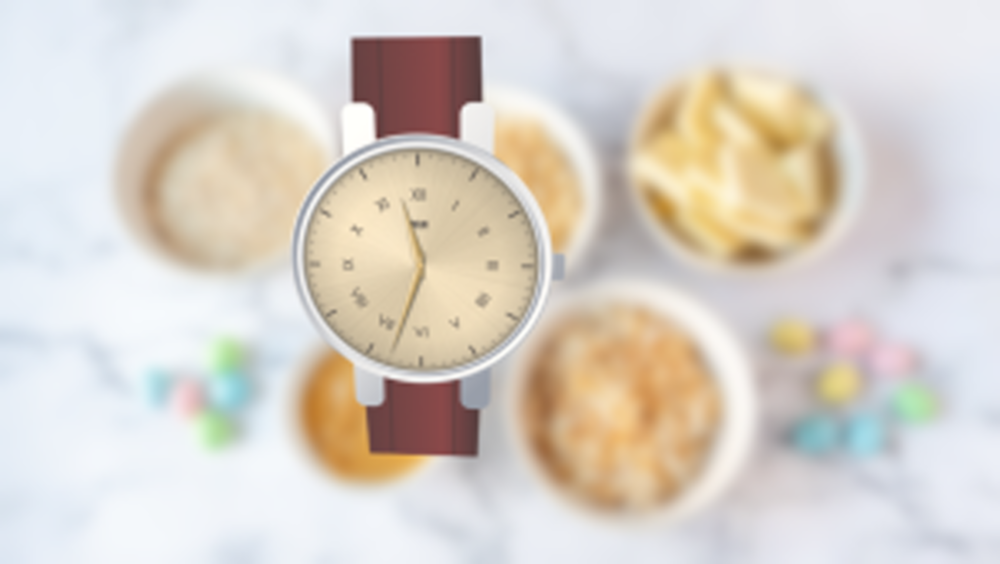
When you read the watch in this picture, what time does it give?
11:33
